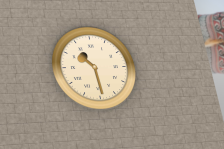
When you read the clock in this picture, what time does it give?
10:29
